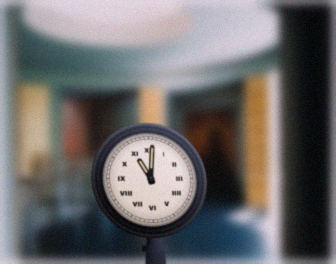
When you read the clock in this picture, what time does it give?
11:01
